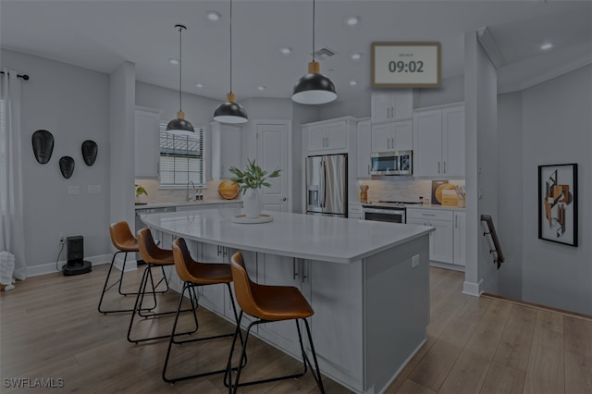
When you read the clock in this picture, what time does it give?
9:02
